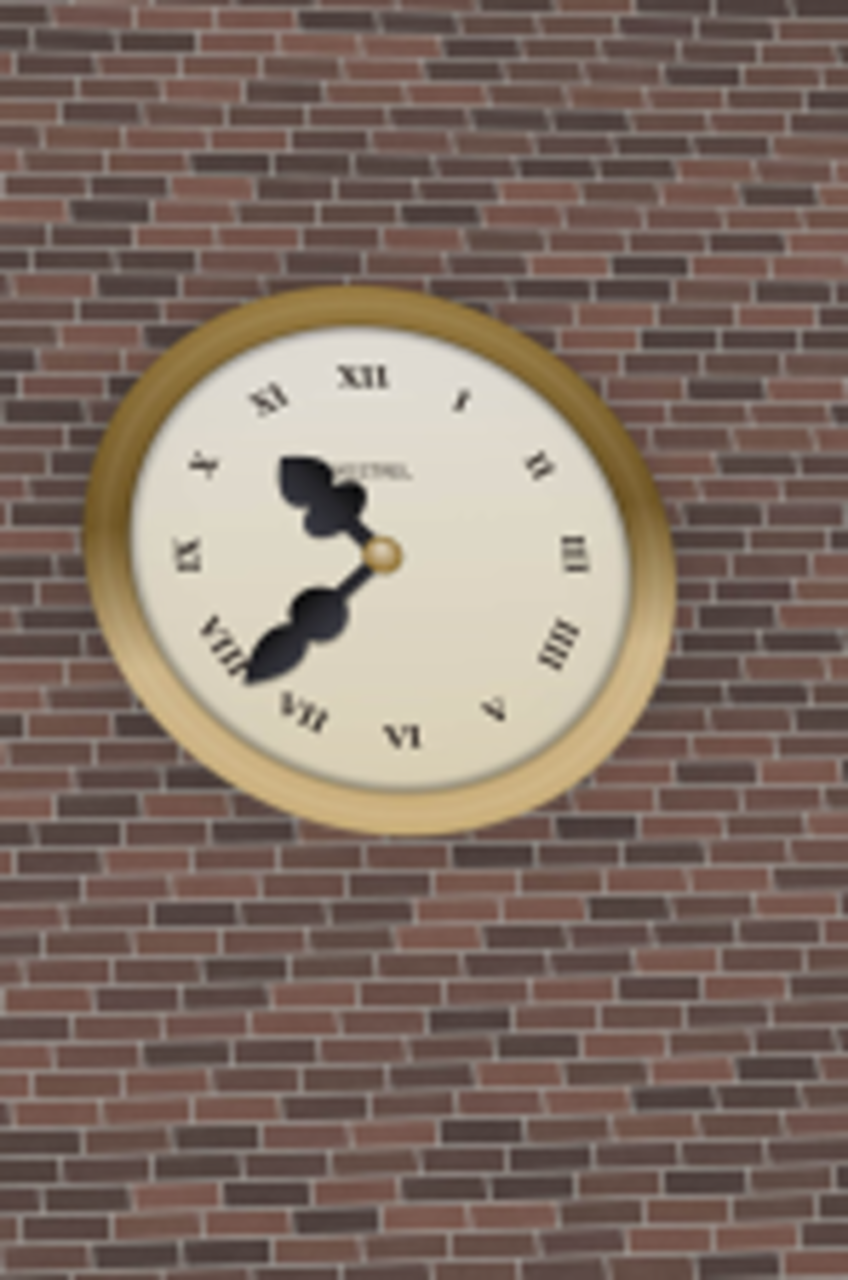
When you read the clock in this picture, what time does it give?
10:38
